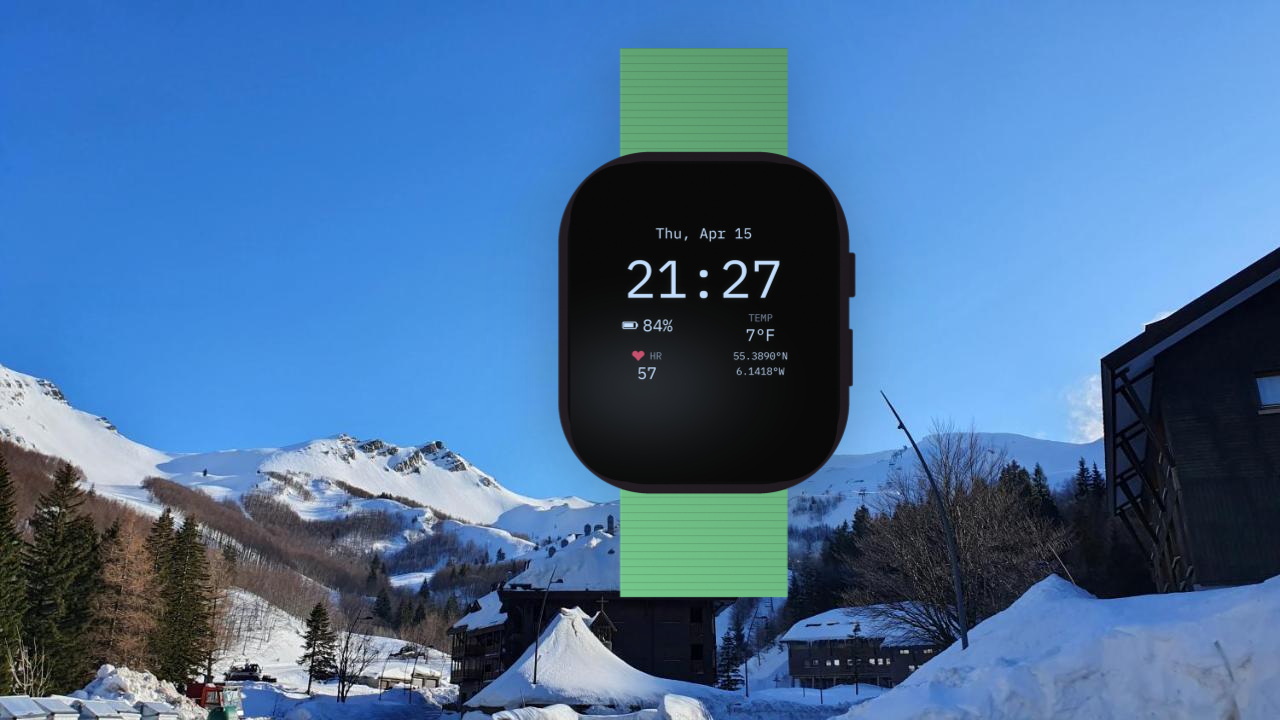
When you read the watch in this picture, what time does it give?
21:27
